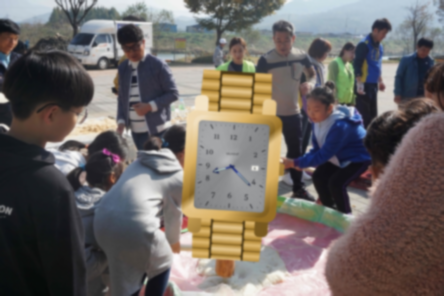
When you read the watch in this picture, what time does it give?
8:22
